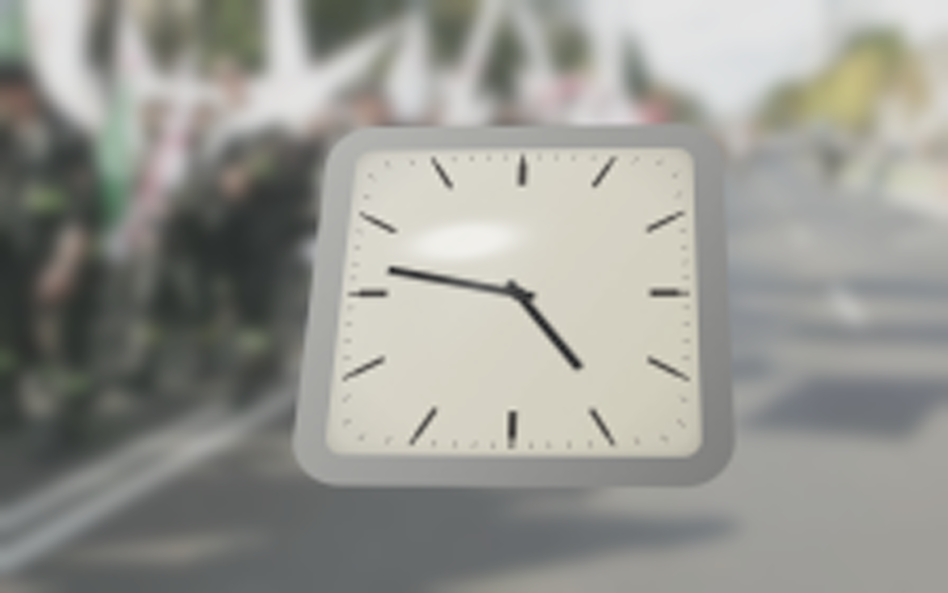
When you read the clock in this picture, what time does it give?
4:47
